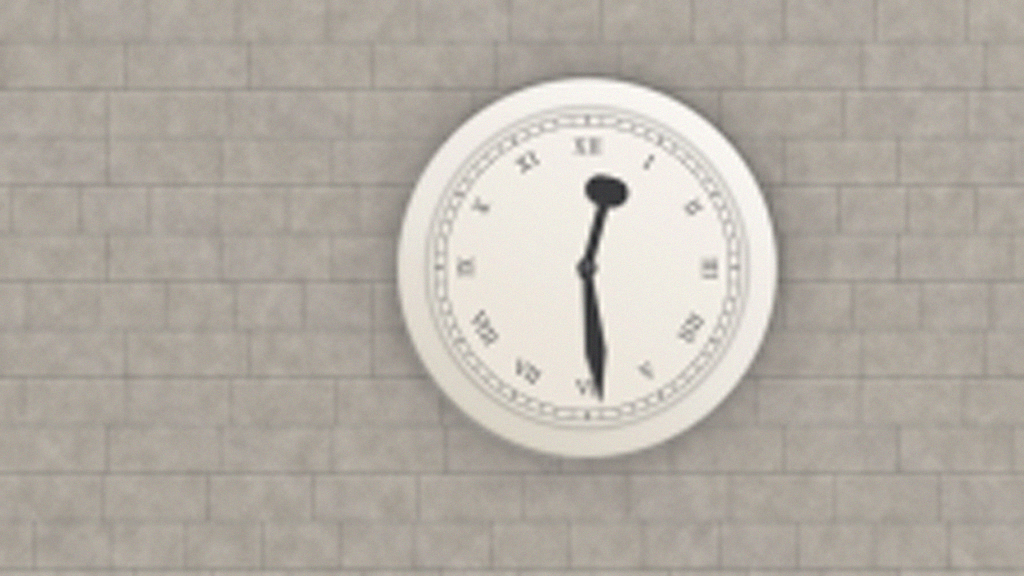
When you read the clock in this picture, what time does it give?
12:29
